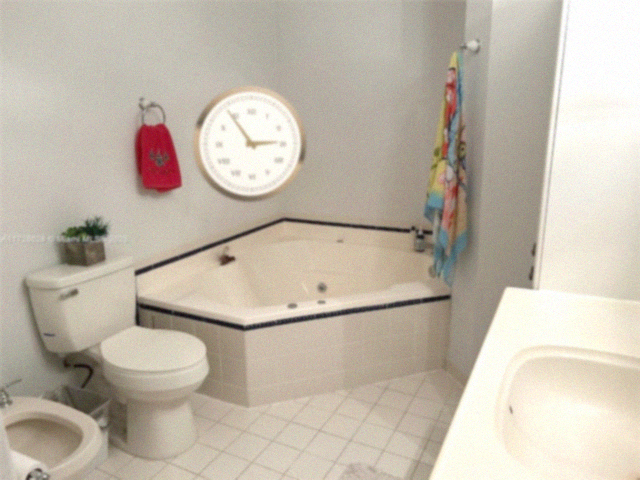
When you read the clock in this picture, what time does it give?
2:54
